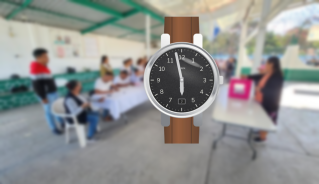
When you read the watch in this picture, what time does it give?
5:58
